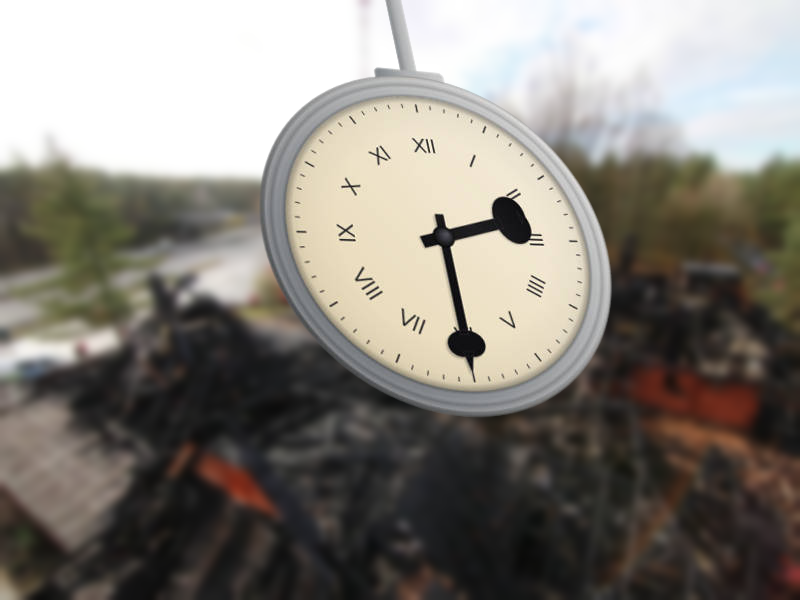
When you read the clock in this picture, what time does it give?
2:30
